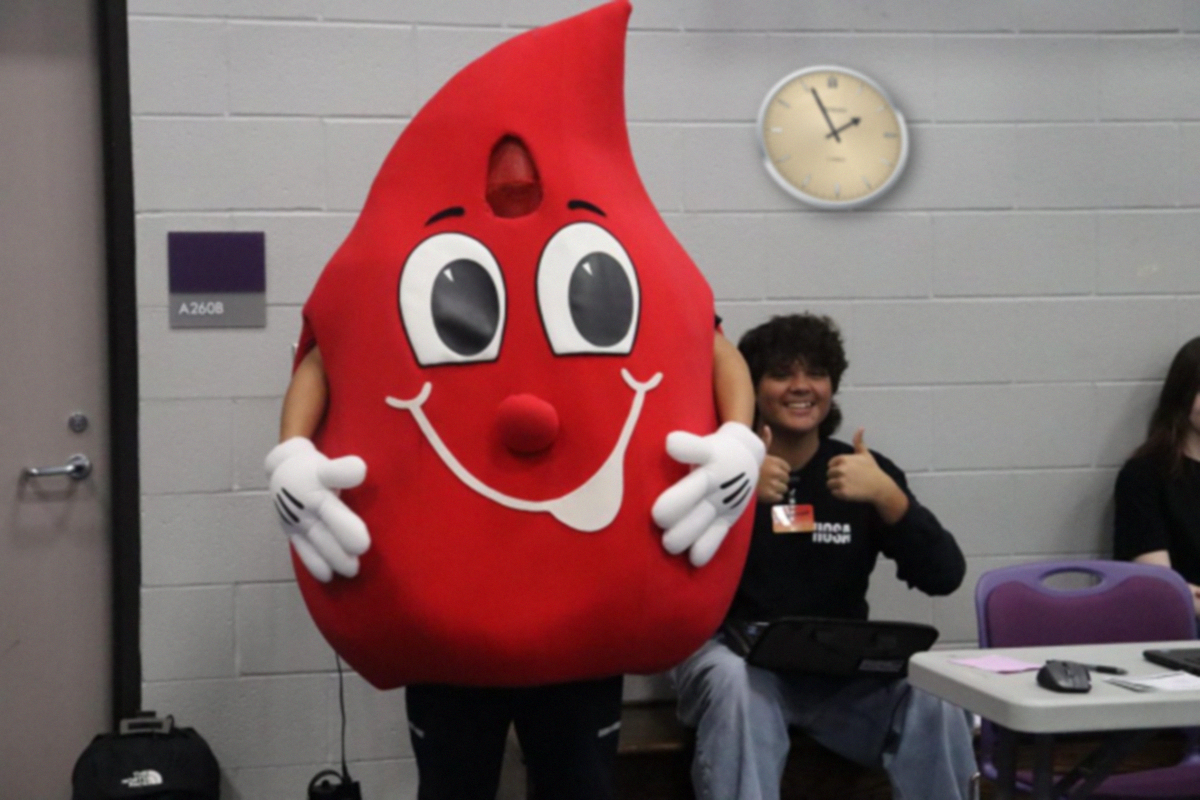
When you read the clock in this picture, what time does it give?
1:56
